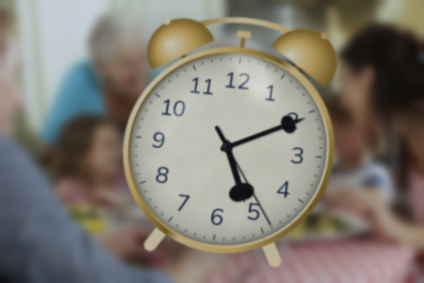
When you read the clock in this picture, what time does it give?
5:10:24
